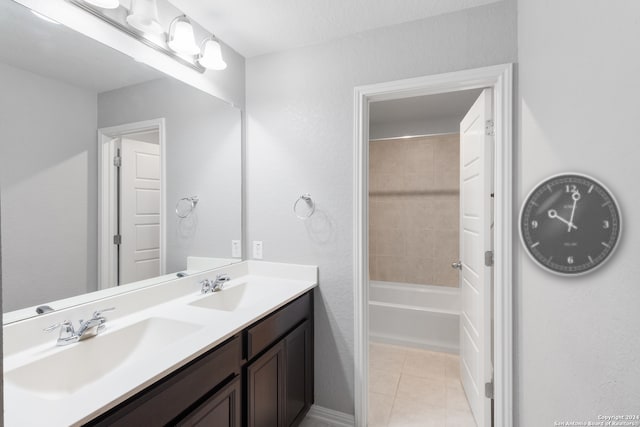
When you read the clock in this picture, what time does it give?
10:02
